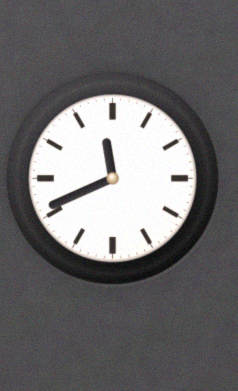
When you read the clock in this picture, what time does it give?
11:41
